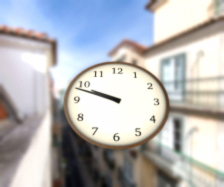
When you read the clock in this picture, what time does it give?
9:48
